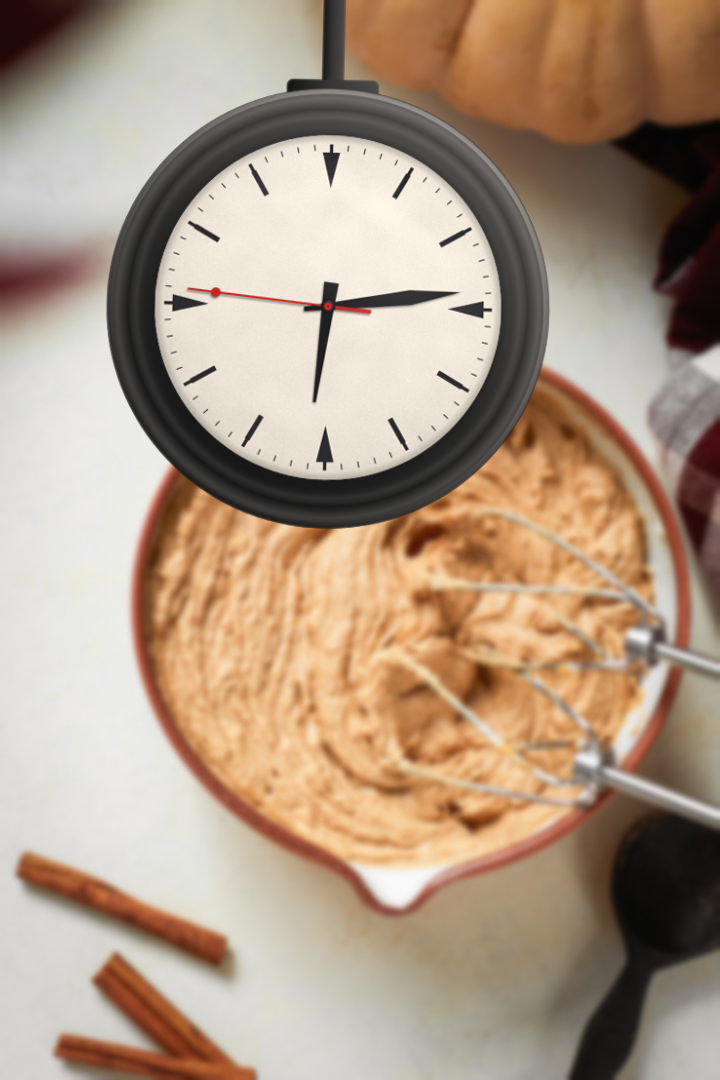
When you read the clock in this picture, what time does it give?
6:13:46
